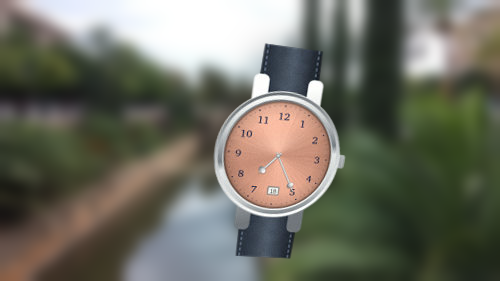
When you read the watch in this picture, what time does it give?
7:25
